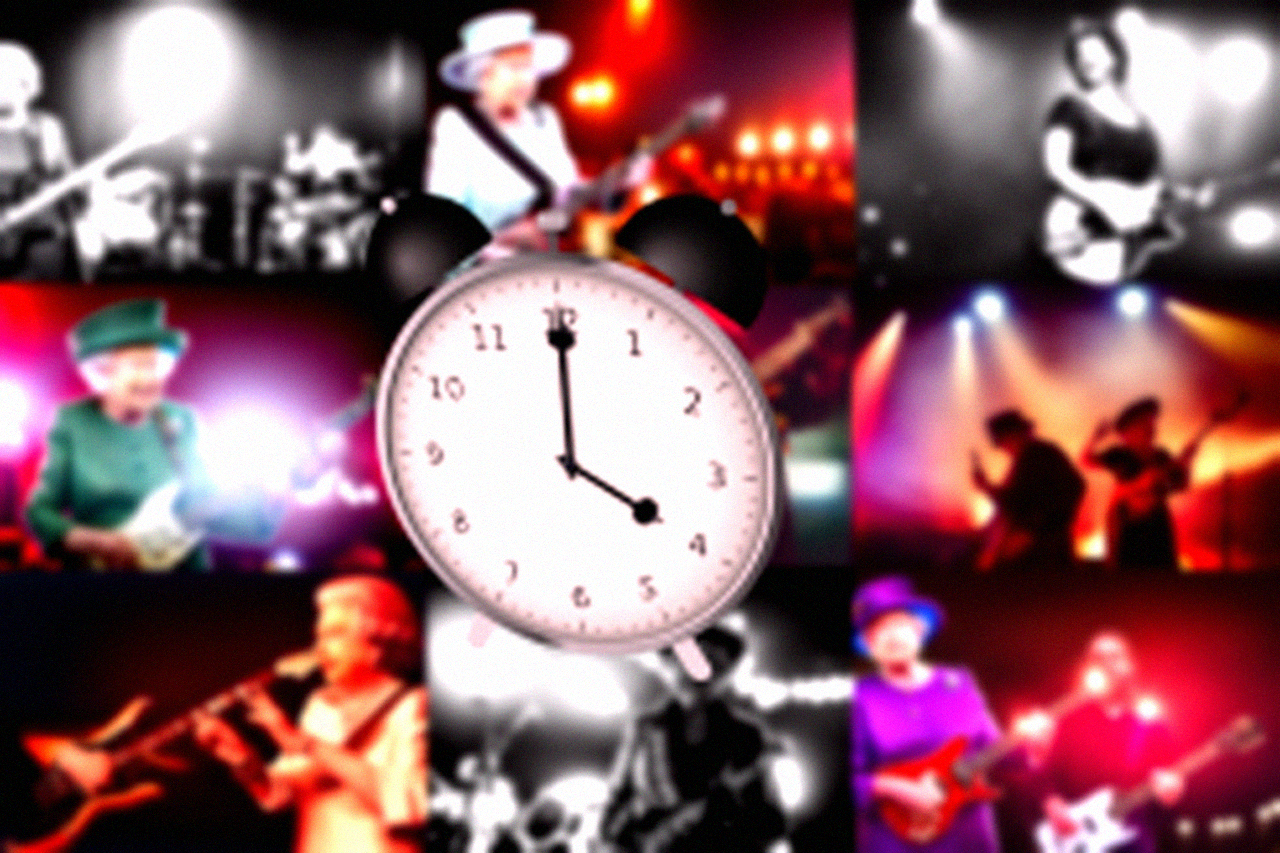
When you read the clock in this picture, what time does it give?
4:00
